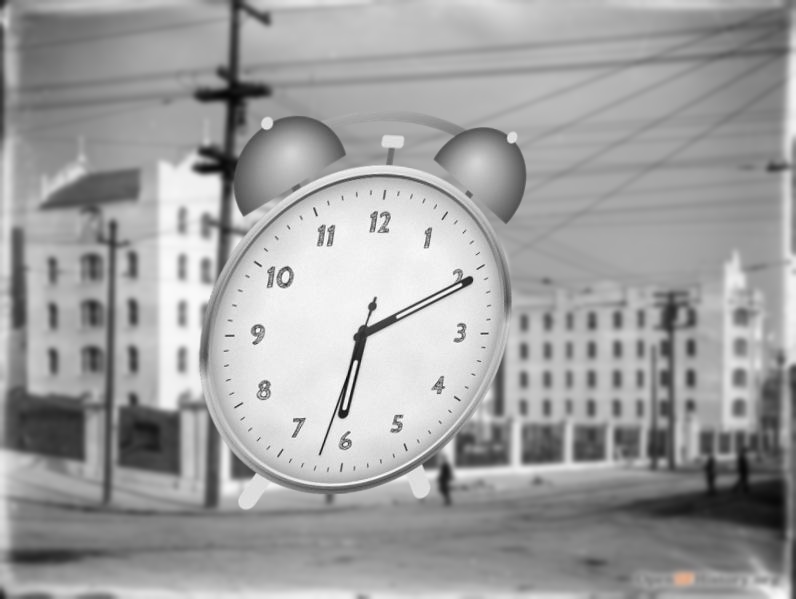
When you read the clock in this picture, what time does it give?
6:10:32
